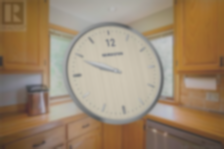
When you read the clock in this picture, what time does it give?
9:49
